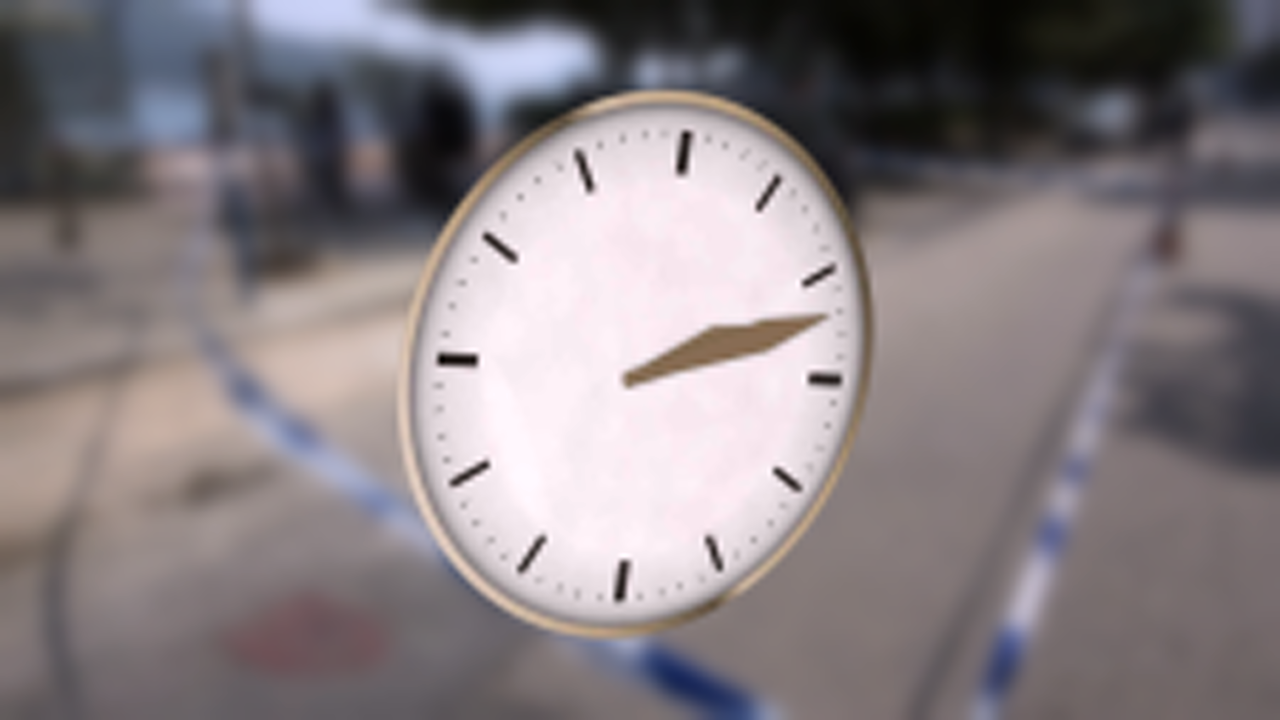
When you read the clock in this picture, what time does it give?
2:12
